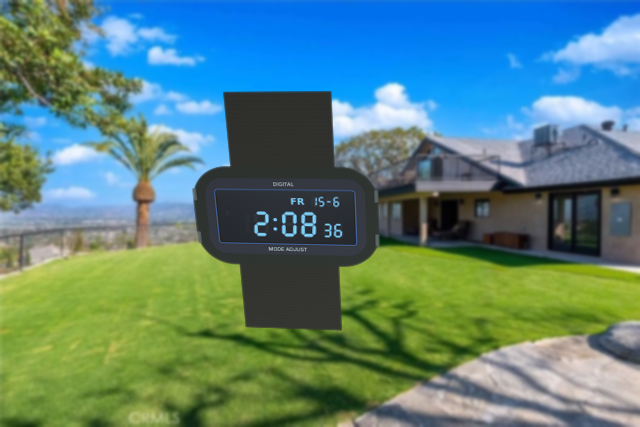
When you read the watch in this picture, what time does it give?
2:08:36
